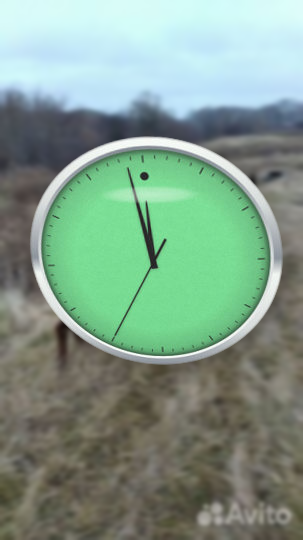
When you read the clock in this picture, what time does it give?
11:58:35
